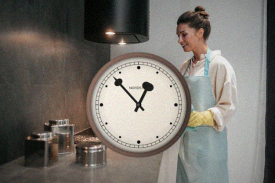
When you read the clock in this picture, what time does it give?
12:53
